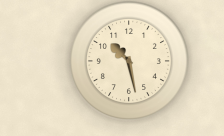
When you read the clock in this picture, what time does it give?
10:28
